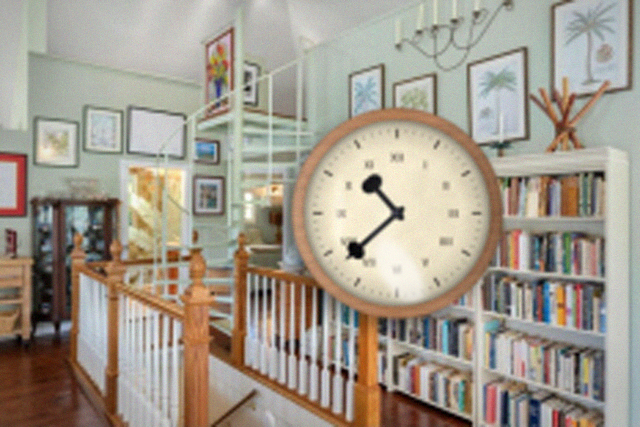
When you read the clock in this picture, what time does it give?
10:38
